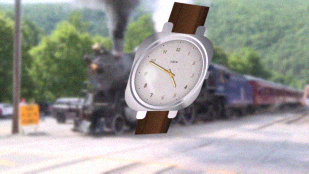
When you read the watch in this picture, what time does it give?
4:49
